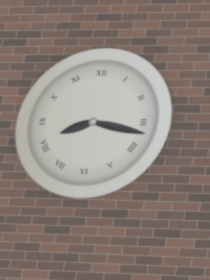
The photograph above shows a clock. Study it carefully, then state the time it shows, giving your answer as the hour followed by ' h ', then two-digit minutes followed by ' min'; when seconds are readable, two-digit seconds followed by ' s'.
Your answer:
8 h 17 min
